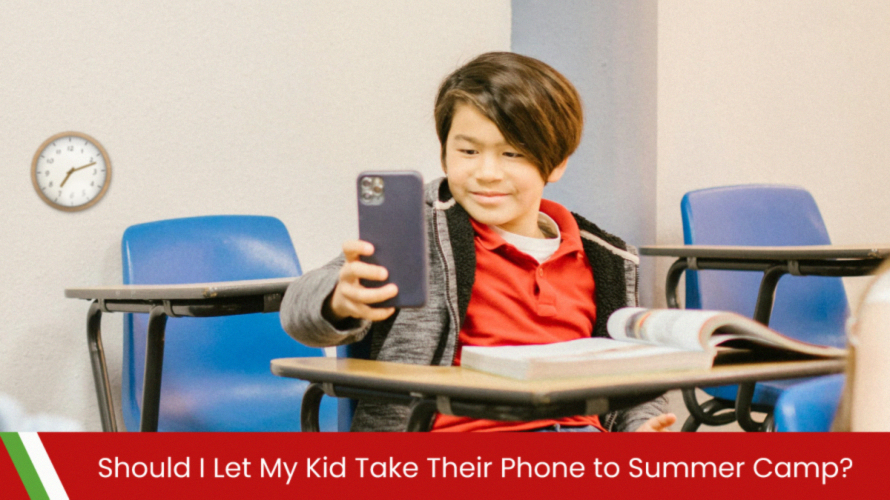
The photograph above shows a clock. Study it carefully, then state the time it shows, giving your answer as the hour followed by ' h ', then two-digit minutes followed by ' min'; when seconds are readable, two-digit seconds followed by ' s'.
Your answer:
7 h 12 min
